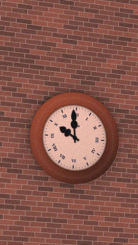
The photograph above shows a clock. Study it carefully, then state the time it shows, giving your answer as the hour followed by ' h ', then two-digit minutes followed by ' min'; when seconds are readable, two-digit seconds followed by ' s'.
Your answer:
9 h 59 min
